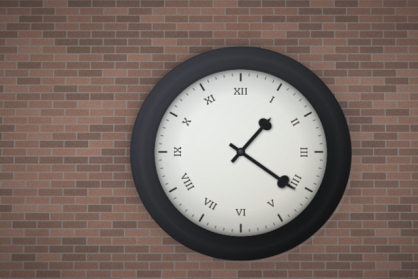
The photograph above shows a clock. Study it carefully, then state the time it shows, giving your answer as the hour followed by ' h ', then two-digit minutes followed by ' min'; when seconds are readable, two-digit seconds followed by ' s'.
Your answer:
1 h 21 min
